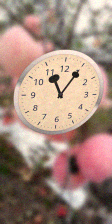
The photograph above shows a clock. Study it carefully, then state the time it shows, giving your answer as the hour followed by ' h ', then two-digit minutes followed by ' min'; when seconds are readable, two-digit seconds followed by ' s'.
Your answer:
11 h 05 min
